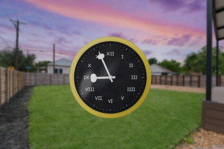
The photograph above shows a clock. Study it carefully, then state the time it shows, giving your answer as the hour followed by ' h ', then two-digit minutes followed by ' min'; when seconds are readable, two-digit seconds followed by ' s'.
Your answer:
8 h 56 min
